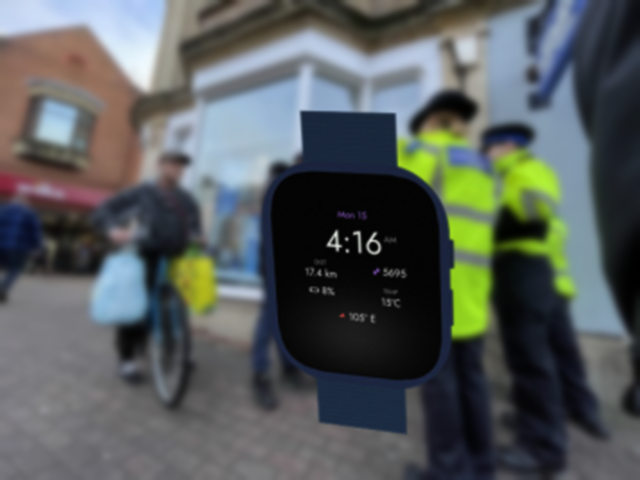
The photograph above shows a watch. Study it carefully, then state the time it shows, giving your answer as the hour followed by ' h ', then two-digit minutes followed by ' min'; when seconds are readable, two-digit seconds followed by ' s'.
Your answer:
4 h 16 min
